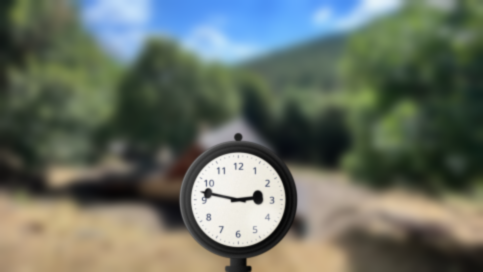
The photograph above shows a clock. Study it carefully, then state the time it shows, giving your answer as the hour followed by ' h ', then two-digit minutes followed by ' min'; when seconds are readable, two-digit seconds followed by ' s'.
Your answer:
2 h 47 min
